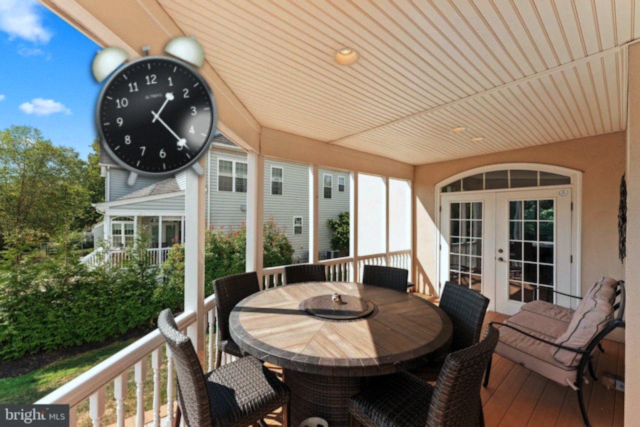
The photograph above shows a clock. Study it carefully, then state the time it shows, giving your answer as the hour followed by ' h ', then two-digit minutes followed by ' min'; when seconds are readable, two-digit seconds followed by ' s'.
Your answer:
1 h 24 min
